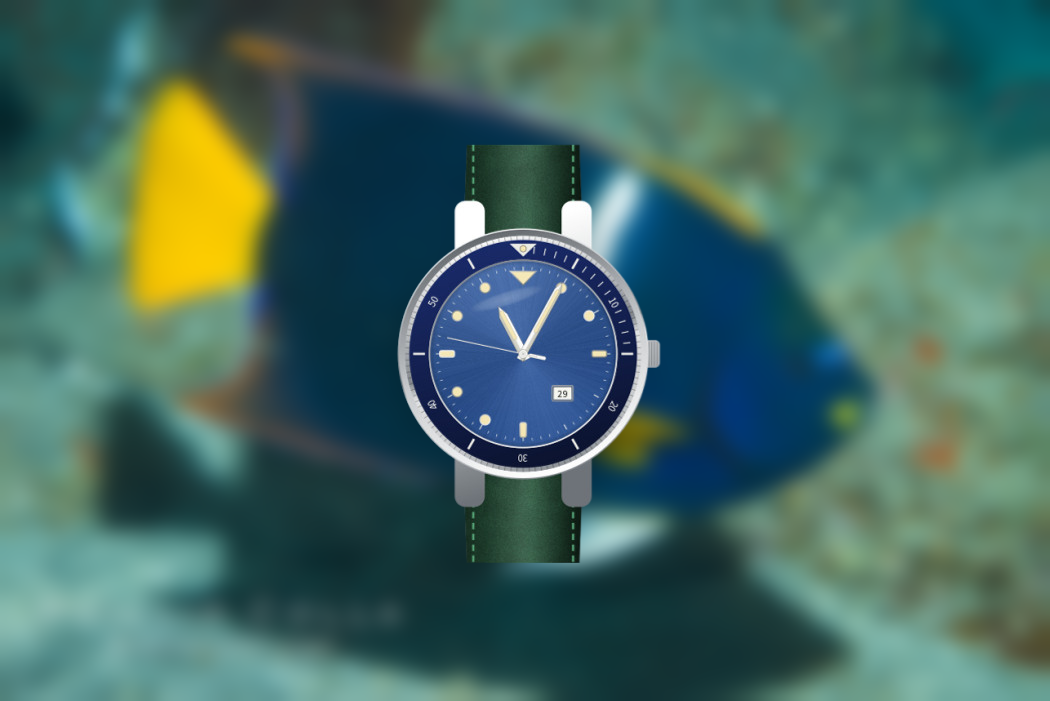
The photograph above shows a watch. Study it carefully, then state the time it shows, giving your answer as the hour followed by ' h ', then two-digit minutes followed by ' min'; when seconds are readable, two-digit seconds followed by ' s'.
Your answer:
11 h 04 min 47 s
